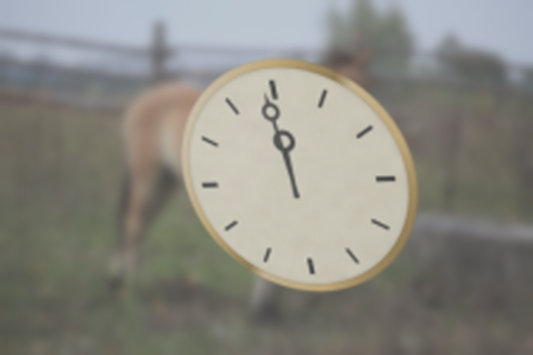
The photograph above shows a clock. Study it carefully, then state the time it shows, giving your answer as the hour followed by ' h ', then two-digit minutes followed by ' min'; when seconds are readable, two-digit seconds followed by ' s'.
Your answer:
11 h 59 min
